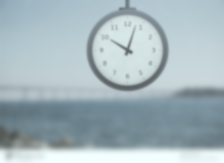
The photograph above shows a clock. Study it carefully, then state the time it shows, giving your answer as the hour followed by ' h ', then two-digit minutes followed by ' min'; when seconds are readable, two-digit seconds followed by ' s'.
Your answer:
10 h 03 min
